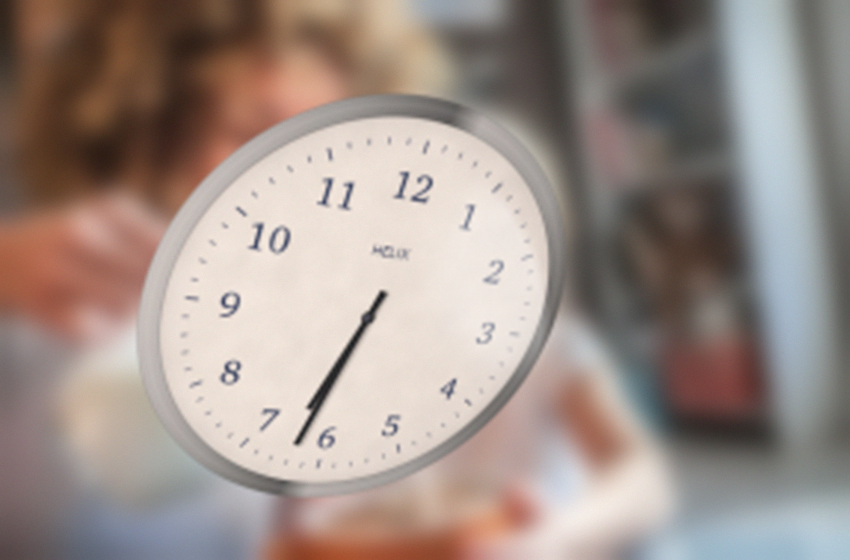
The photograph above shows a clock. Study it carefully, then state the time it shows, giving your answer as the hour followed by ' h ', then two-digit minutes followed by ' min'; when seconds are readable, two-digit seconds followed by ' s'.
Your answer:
6 h 32 min
